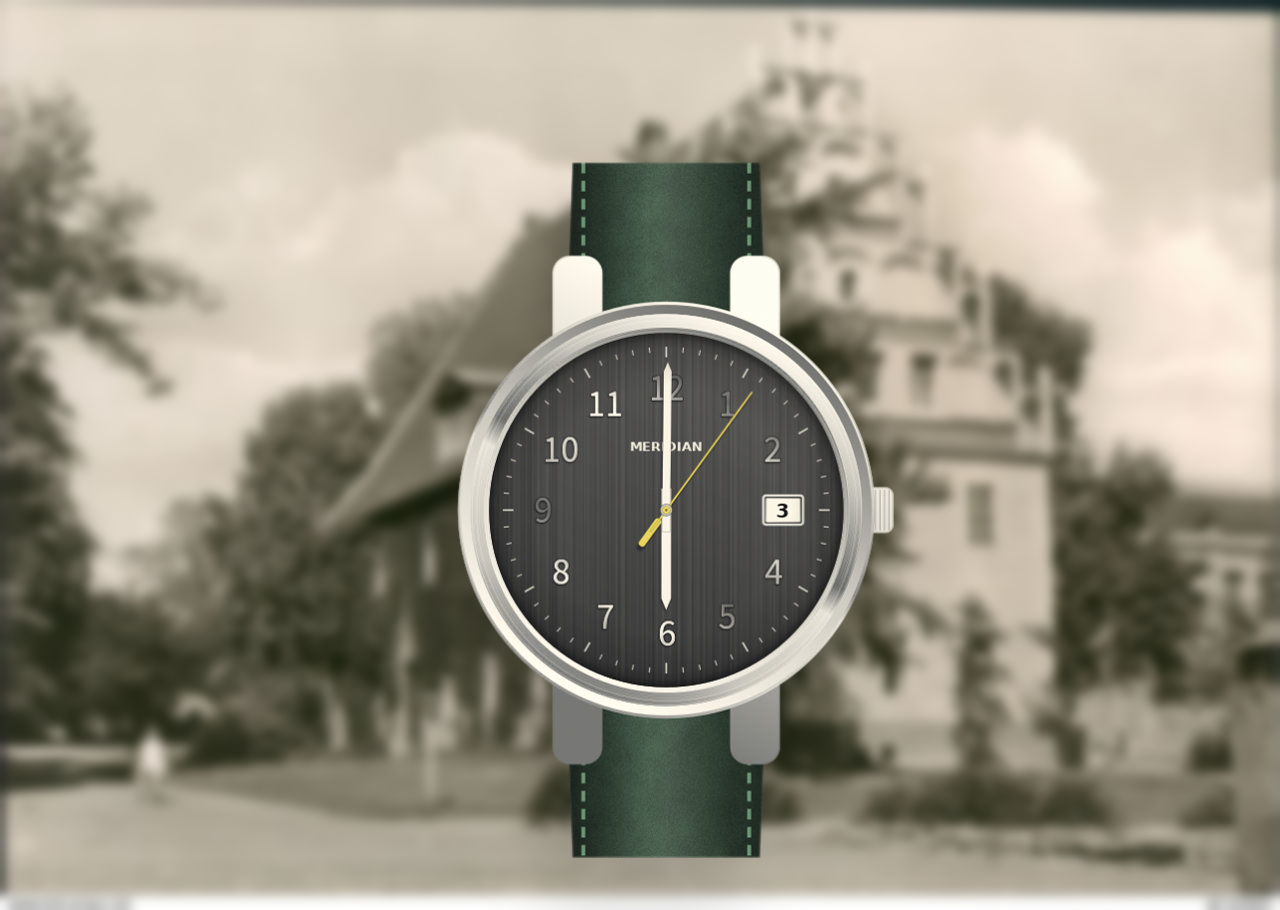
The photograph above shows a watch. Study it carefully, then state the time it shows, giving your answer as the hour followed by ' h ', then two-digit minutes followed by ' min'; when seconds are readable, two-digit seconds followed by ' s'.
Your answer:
6 h 00 min 06 s
